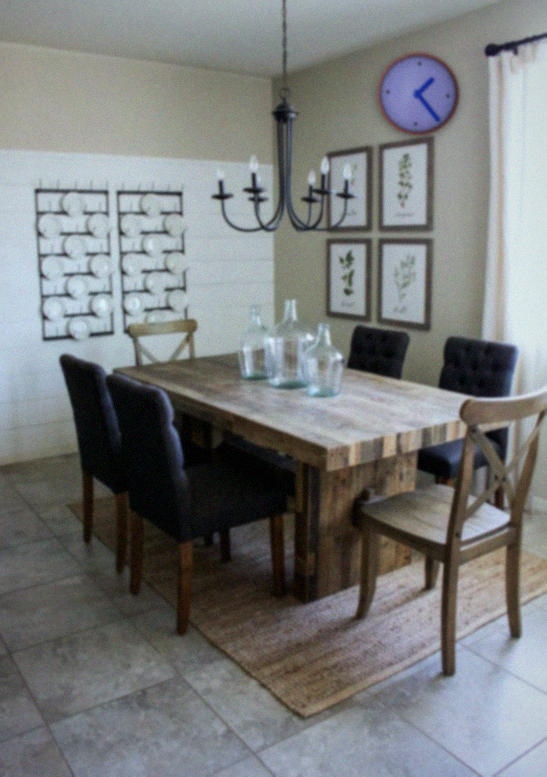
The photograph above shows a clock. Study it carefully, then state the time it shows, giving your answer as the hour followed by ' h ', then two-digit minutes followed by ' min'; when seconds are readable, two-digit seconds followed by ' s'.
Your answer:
1 h 23 min
